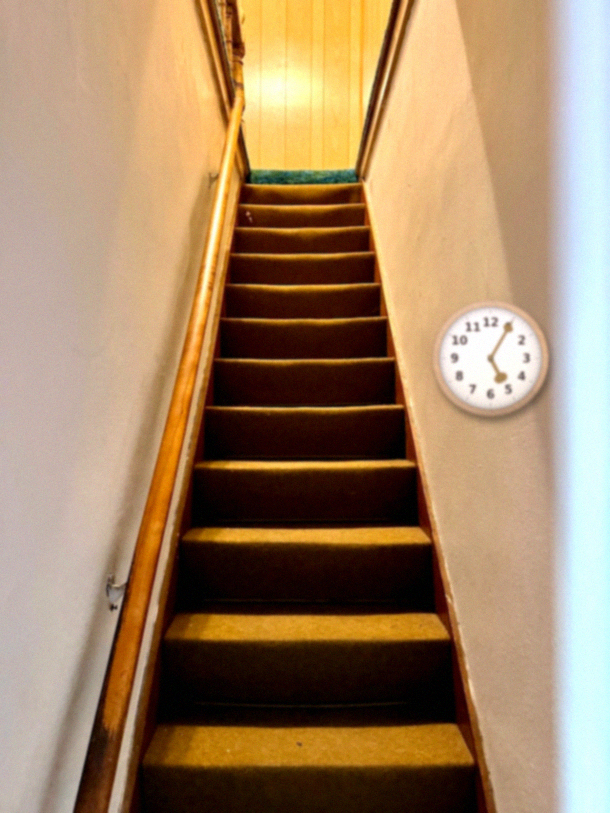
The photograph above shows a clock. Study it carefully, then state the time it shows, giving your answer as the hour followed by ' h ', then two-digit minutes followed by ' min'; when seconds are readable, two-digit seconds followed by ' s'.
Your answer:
5 h 05 min
